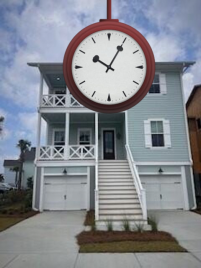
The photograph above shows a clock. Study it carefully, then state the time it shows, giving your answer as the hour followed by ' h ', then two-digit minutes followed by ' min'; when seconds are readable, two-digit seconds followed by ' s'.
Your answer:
10 h 05 min
